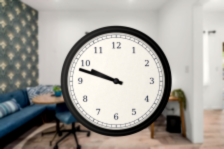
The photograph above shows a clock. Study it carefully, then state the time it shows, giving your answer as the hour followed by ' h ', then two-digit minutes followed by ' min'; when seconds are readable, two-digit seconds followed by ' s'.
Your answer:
9 h 48 min
